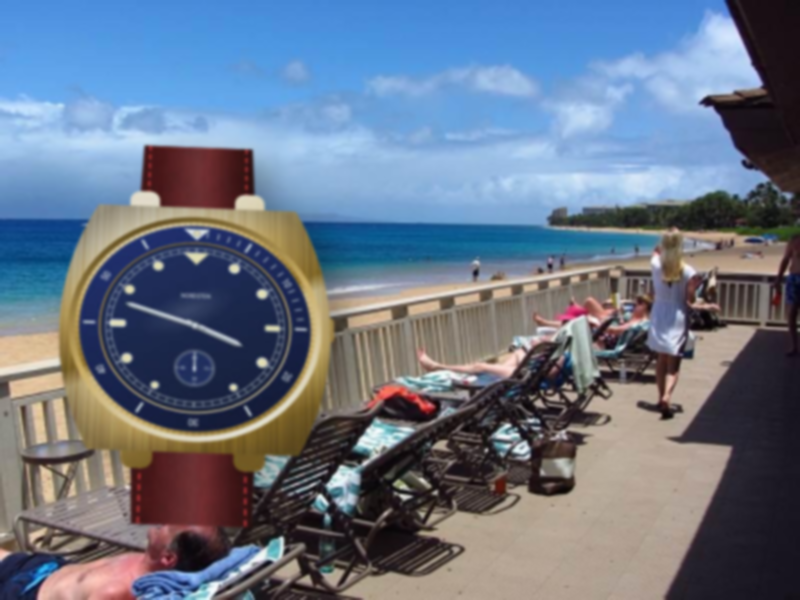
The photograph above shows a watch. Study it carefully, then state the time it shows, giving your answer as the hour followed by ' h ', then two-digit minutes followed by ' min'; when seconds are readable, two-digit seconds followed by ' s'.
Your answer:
3 h 48 min
